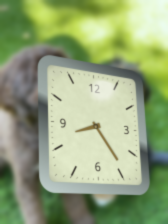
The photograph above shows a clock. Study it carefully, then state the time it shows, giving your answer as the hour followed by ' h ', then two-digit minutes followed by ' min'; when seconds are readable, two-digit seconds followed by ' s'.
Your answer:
8 h 24 min
